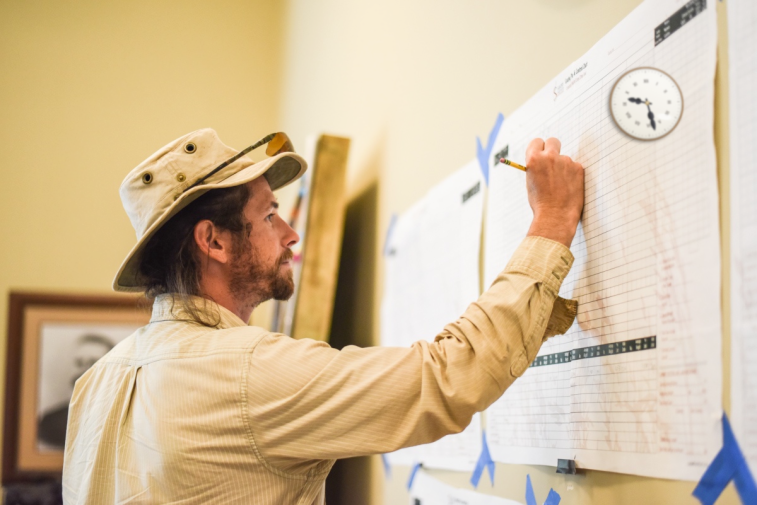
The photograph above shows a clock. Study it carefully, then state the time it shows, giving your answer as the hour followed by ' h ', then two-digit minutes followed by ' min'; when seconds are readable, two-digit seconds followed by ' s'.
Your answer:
9 h 28 min
